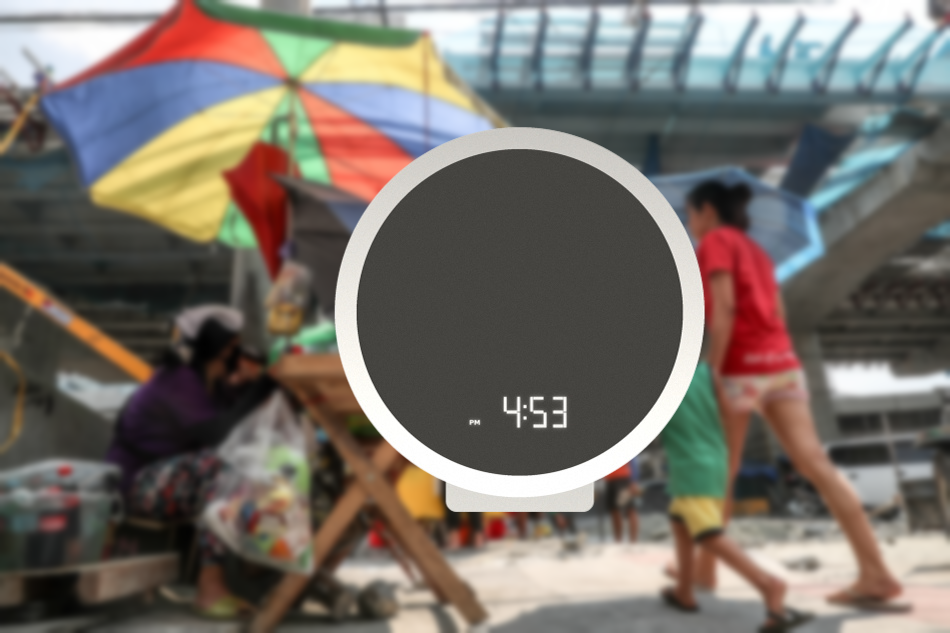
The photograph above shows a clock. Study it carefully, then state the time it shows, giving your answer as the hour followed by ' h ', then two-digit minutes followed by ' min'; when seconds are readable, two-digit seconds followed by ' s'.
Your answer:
4 h 53 min
